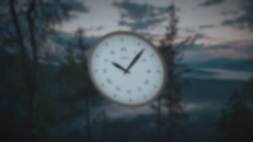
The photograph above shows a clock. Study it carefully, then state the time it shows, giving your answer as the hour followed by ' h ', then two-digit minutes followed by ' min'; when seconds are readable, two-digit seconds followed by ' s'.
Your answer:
10 h 07 min
